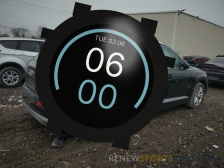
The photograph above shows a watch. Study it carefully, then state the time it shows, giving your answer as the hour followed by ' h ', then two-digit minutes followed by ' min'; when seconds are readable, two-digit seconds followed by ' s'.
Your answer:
6 h 00 min
